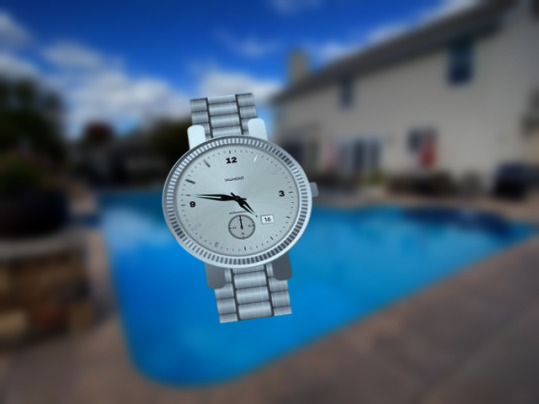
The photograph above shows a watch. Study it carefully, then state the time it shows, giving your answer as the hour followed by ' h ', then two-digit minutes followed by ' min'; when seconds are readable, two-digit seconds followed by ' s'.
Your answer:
4 h 47 min
